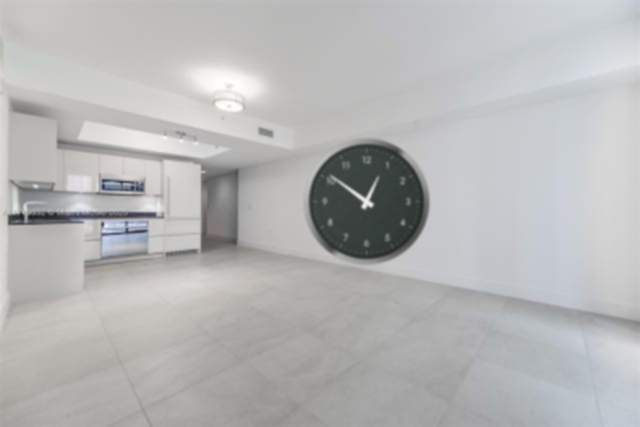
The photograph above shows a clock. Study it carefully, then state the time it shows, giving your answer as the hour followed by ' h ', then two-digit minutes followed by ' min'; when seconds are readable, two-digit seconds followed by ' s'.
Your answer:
12 h 51 min
